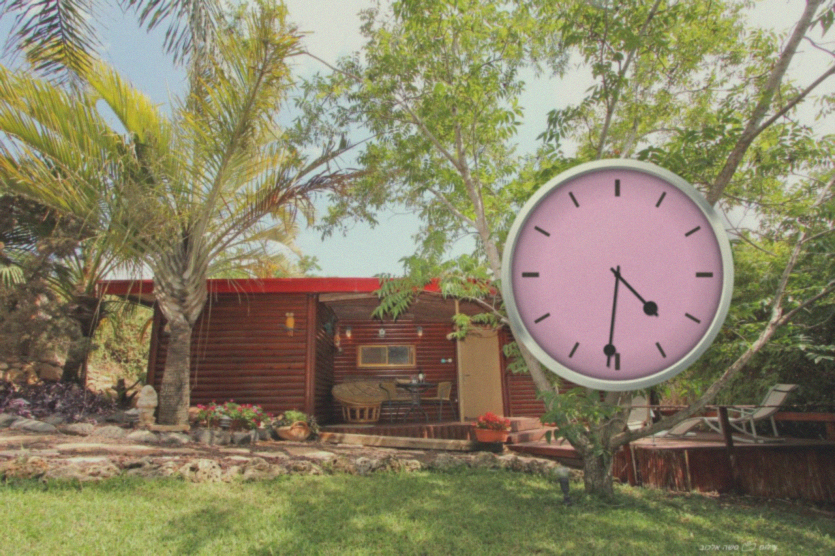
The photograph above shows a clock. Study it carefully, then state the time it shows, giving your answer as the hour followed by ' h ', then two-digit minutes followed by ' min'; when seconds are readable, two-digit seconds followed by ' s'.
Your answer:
4 h 31 min
